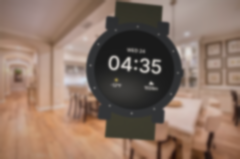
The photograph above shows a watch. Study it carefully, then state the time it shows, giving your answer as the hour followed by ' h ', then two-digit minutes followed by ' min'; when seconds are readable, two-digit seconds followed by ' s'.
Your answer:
4 h 35 min
